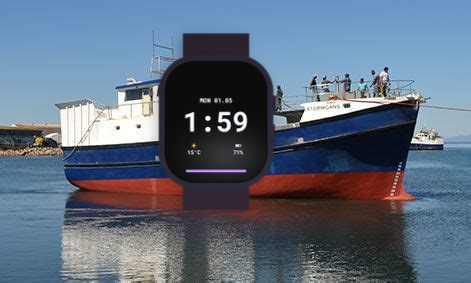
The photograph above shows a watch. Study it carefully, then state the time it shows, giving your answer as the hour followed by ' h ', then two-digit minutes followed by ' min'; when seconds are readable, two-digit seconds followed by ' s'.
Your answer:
1 h 59 min
